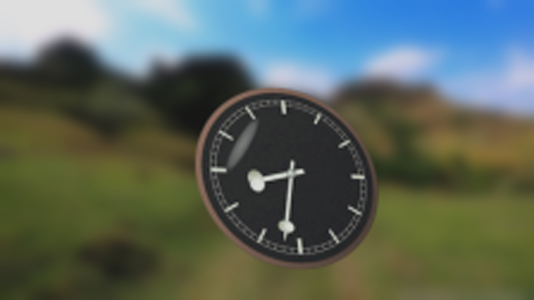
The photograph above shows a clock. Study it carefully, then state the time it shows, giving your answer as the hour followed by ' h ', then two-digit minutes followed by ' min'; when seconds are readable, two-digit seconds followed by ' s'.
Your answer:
8 h 32 min
